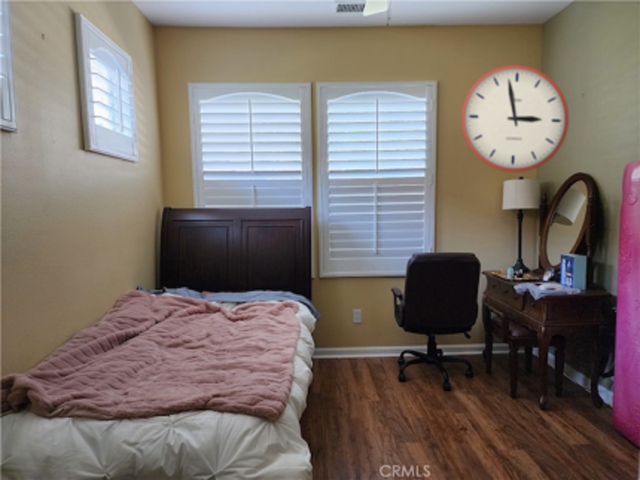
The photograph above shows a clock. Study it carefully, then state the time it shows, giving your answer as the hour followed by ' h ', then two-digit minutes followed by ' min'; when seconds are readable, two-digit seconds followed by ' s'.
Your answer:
2 h 58 min
